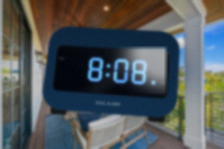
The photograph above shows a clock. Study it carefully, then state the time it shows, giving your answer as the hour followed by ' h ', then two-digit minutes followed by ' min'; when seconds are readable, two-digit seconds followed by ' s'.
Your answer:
8 h 08 min
